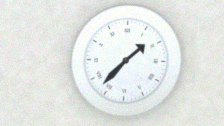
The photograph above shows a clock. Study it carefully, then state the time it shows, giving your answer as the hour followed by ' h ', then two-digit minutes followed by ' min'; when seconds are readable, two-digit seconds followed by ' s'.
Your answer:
1 h 37 min
